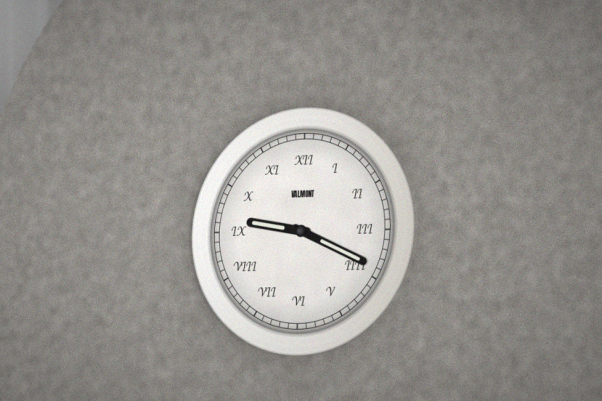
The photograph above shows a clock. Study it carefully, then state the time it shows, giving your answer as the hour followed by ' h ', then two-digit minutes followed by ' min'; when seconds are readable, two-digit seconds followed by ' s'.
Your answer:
9 h 19 min
